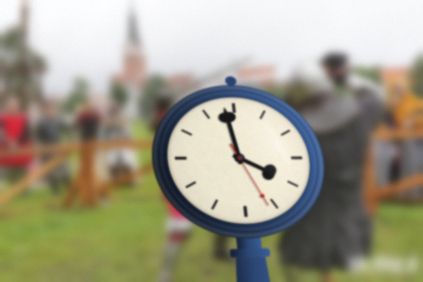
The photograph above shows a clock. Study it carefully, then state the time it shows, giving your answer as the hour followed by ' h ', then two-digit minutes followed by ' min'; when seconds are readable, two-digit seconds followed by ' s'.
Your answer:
3 h 58 min 26 s
